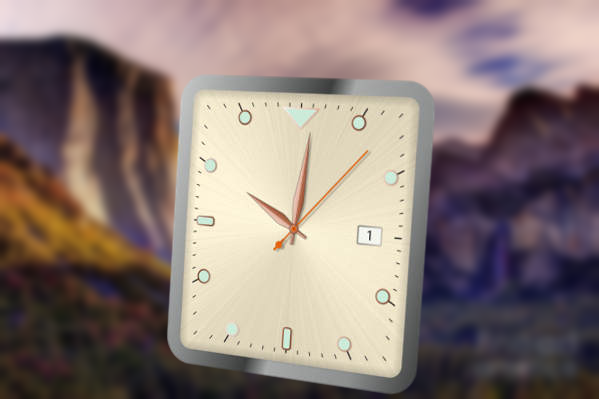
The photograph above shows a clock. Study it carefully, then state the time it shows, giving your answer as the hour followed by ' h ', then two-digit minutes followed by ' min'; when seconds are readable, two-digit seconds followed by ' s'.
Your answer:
10 h 01 min 07 s
